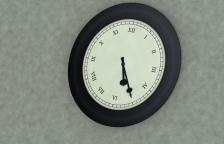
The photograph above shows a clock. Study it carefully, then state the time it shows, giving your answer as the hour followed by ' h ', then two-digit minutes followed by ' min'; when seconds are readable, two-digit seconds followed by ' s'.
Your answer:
5 h 25 min
